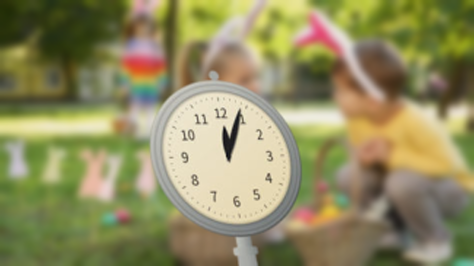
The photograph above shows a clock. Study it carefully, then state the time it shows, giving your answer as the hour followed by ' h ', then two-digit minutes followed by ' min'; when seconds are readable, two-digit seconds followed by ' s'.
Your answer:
12 h 04 min
